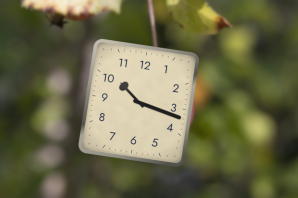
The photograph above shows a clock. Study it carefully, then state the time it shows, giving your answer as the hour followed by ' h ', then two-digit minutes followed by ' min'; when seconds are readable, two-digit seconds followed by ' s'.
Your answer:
10 h 17 min
